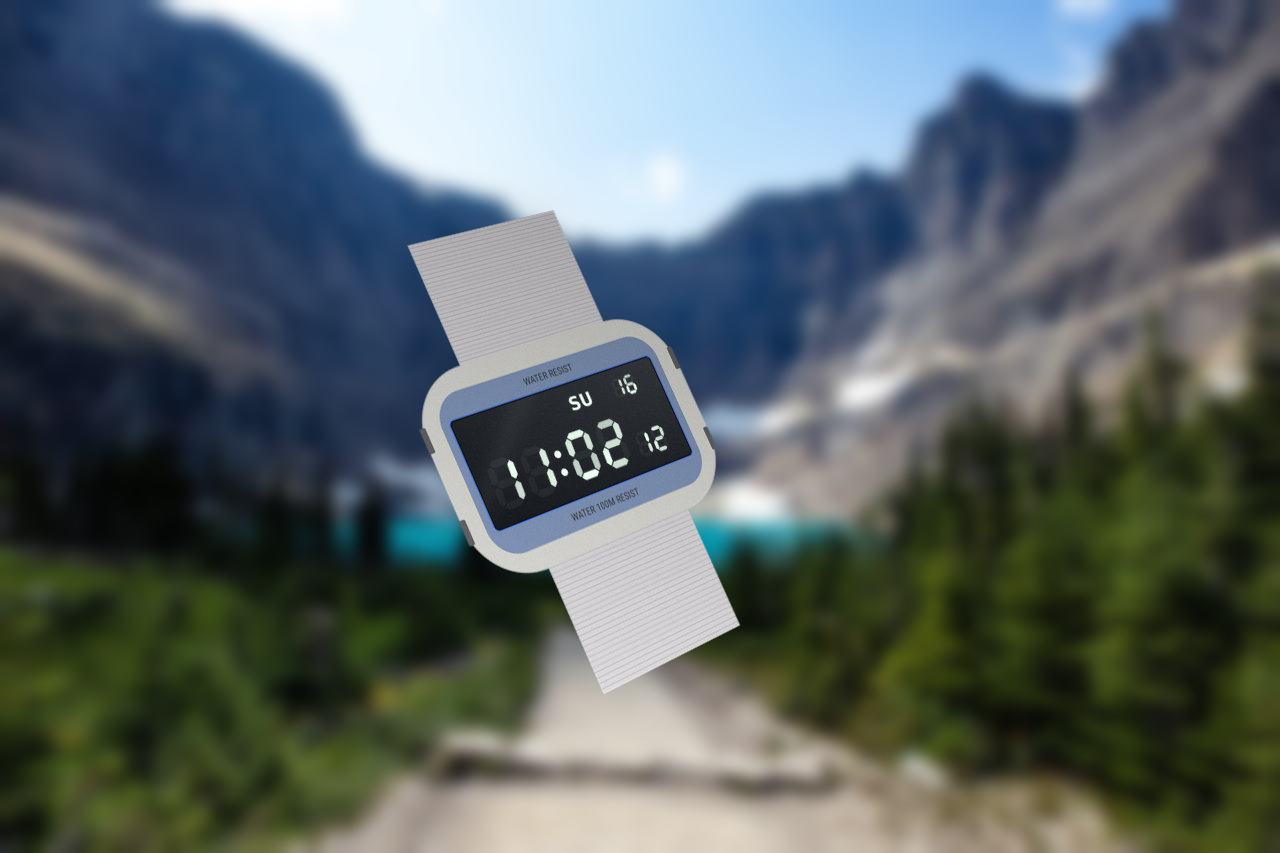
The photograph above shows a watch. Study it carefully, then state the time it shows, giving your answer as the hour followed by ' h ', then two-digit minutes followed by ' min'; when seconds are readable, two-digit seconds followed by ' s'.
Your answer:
11 h 02 min 12 s
